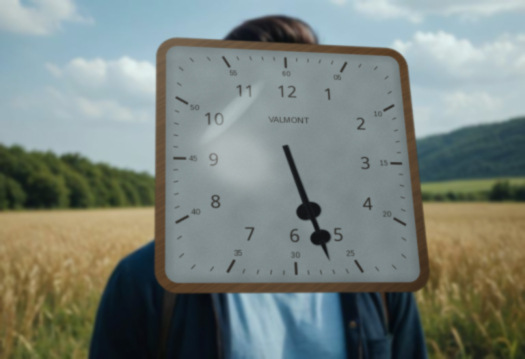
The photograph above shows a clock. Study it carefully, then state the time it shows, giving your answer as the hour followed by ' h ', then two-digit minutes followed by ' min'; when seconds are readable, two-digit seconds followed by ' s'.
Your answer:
5 h 27 min
